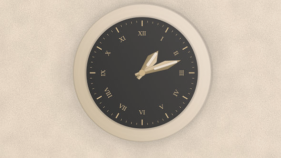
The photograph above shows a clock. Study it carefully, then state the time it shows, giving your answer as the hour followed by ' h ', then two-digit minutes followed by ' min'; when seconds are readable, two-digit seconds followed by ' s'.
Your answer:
1 h 12 min
